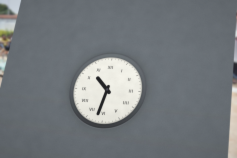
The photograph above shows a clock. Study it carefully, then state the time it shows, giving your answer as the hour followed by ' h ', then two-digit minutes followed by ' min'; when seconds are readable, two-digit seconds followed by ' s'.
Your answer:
10 h 32 min
